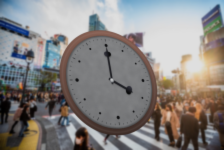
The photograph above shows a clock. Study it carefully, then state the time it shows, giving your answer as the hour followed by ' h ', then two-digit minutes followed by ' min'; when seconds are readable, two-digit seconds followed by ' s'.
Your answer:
4 h 00 min
